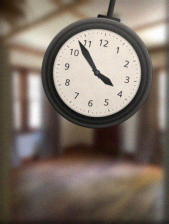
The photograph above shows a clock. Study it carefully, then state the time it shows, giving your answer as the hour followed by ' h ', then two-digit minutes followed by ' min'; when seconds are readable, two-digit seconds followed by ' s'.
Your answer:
3 h 53 min
